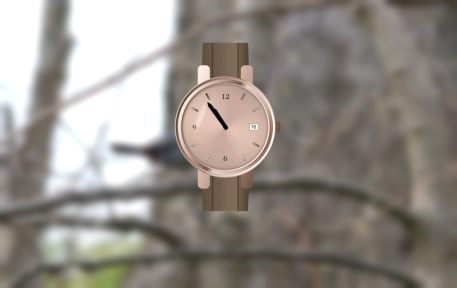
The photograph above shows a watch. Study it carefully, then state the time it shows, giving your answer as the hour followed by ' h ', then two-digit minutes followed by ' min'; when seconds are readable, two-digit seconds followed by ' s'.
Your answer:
10 h 54 min
